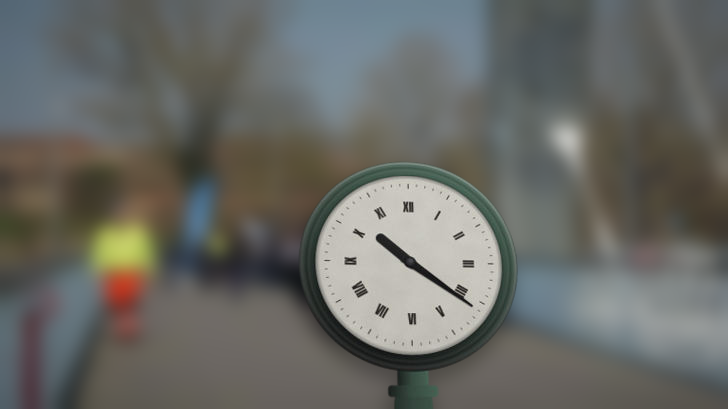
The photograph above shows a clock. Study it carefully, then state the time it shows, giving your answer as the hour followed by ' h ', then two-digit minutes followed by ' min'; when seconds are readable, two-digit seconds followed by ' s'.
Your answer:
10 h 21 min
